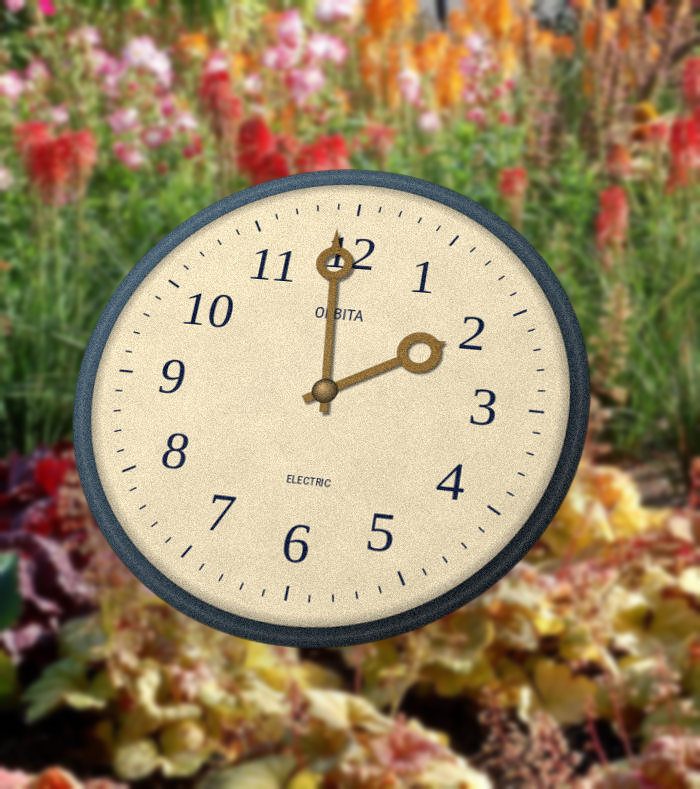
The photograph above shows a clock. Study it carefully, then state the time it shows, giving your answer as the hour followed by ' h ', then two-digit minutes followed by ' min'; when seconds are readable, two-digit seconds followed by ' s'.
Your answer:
1 h 59 min
